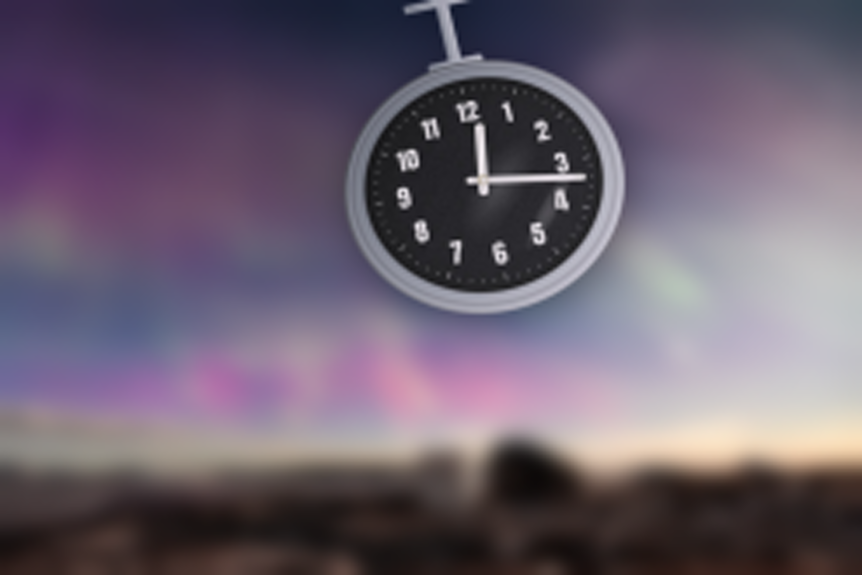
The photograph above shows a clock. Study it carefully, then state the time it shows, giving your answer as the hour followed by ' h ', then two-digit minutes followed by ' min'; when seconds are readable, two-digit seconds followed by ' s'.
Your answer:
12 h 17 min
